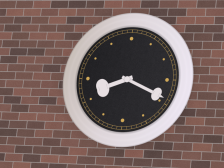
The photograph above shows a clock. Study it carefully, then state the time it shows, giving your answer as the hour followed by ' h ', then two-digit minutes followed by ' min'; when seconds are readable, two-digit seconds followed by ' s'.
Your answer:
8 h 19 min
